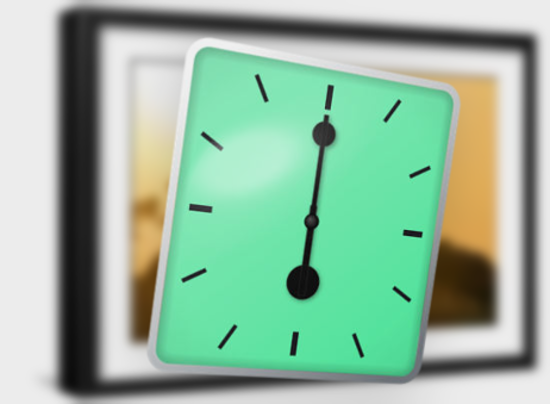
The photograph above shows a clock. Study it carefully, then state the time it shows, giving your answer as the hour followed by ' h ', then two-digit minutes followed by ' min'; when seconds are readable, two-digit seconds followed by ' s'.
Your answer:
6 h 00 min
